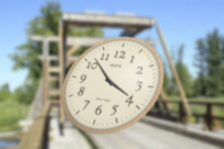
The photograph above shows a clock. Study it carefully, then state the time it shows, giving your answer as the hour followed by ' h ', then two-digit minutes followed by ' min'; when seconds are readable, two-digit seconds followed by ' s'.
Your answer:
3 h 52 min
